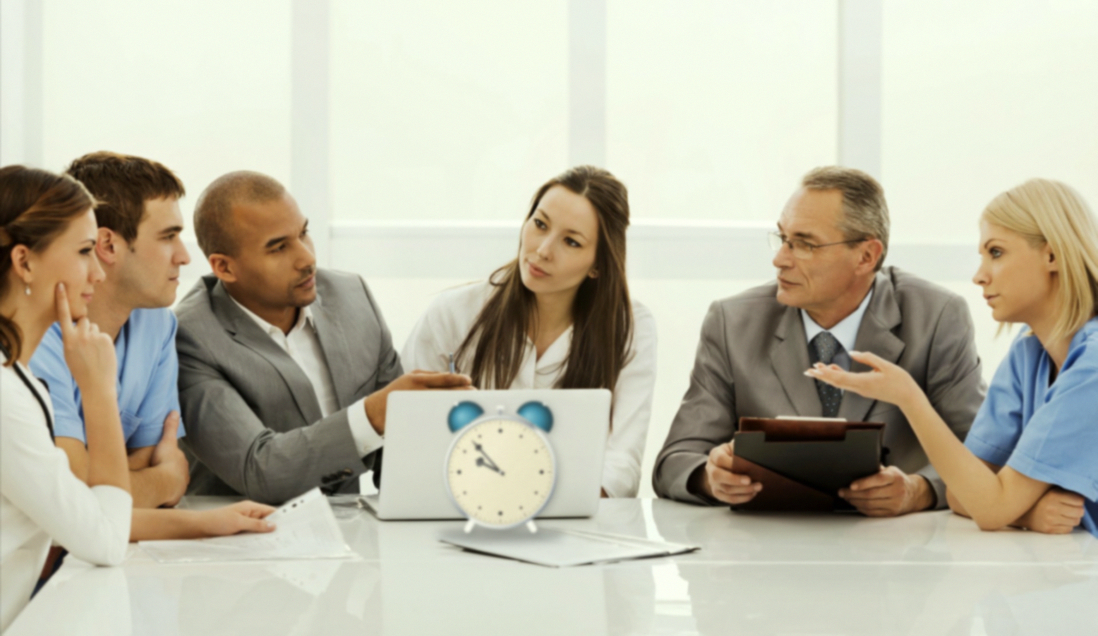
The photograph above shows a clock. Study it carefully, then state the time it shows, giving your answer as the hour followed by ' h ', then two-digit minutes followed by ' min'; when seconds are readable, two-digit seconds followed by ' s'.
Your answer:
9 h 53 min
